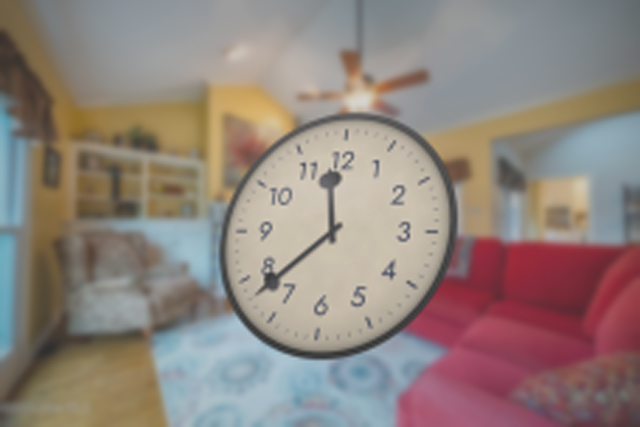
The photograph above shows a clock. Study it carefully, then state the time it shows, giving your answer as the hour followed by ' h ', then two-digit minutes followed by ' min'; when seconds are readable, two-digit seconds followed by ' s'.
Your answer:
11 h 38 min
